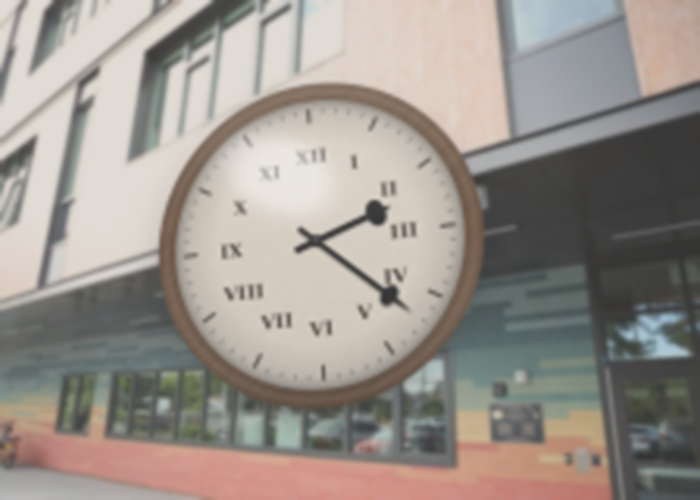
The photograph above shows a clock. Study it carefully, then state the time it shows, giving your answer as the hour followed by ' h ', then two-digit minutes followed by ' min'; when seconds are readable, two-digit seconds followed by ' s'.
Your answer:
2 h 22 min
